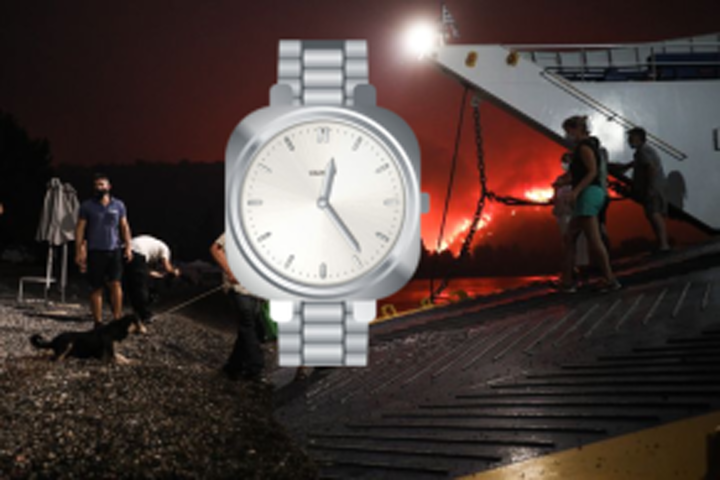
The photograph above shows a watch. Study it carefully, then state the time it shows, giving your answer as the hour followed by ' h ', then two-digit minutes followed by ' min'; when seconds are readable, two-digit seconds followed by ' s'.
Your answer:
12 h 24 min
